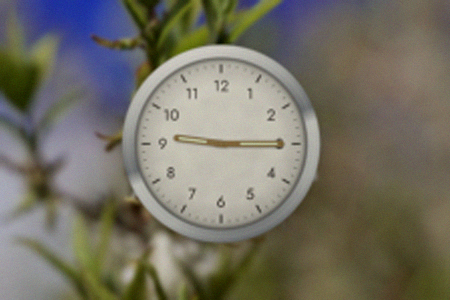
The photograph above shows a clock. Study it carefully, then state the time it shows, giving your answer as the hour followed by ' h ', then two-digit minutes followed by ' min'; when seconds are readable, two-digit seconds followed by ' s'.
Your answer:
9 h 15 min
